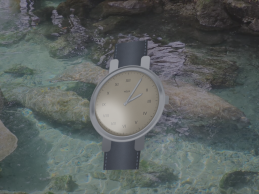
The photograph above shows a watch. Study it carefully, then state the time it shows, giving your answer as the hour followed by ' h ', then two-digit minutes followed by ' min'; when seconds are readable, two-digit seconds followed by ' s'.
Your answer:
2 h 05 min
